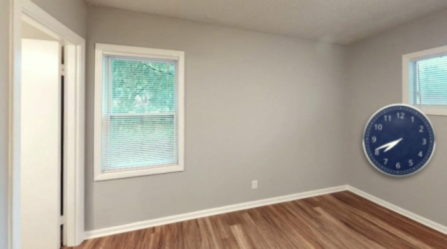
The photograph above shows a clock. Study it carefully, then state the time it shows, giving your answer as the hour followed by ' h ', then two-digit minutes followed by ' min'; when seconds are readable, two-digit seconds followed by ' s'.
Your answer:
7 h 41 min
